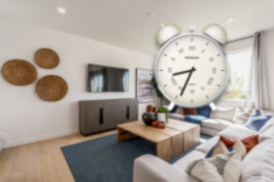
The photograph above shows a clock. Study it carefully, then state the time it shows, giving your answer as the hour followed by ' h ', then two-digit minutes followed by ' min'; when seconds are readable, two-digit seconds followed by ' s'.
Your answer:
8 h 34 min
